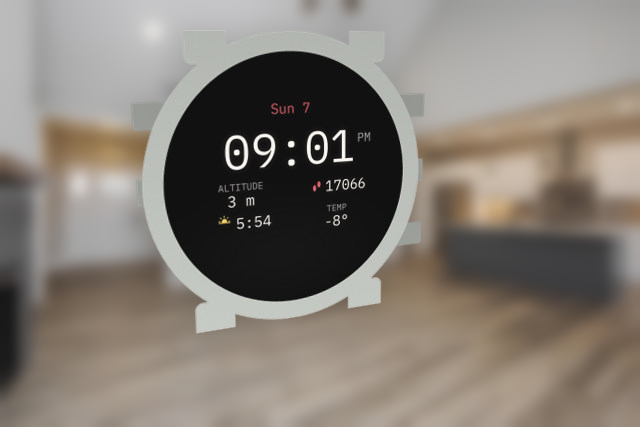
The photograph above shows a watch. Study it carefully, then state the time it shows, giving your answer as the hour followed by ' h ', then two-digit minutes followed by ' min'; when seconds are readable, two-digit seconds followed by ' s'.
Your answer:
9 h 01 min
